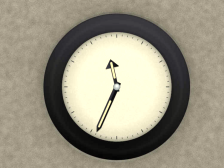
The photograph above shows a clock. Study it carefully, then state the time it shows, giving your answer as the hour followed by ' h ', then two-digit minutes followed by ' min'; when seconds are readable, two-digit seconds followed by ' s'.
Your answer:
11 h 34 min
